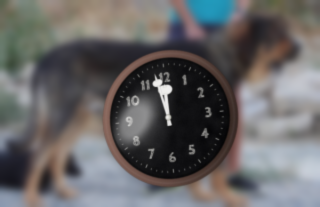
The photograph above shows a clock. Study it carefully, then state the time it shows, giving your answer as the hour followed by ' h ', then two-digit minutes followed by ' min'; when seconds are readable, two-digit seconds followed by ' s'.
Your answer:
11 h 58 min
